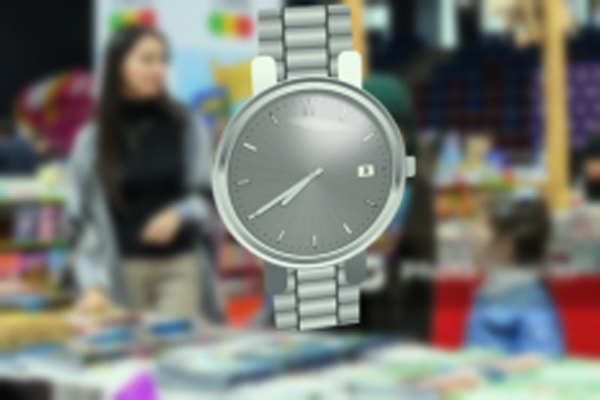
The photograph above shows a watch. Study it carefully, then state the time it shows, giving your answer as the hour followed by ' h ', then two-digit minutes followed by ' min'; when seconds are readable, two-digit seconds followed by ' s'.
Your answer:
7 h 40 min
